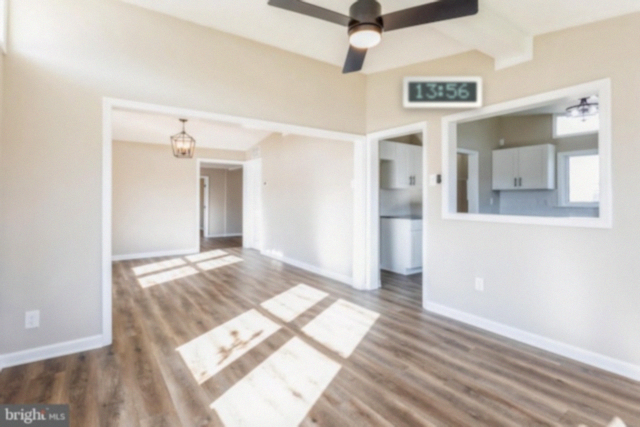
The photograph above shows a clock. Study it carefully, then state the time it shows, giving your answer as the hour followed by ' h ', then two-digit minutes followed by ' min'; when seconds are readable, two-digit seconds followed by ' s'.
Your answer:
13 h 56 min
